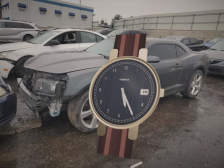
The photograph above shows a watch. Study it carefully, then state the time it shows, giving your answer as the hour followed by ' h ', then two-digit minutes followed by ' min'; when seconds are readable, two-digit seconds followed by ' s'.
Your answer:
5 h 25 min
